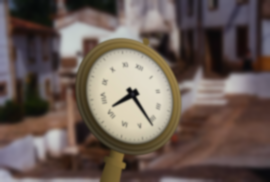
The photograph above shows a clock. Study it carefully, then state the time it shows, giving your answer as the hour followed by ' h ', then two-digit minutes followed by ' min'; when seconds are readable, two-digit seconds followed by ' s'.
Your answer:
7 h 21 min
